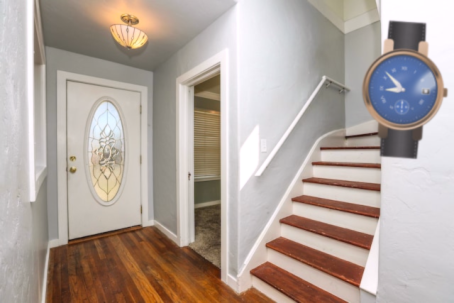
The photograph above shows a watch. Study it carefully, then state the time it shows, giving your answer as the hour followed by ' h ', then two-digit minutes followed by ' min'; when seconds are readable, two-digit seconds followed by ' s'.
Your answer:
8 h 52 min
